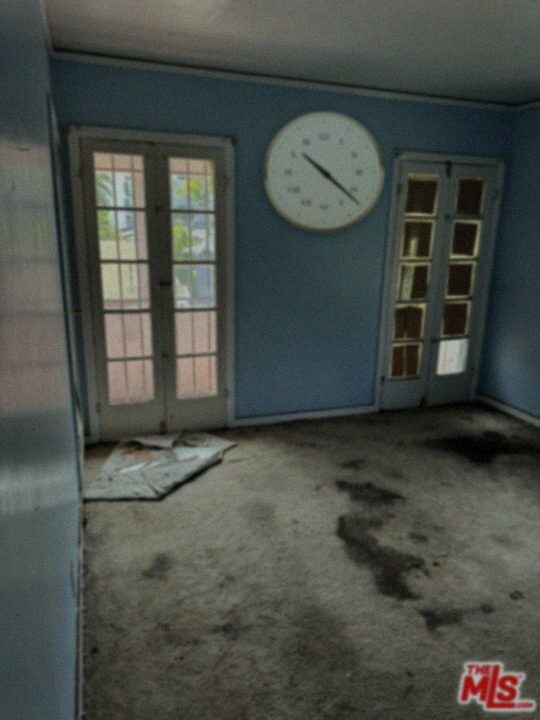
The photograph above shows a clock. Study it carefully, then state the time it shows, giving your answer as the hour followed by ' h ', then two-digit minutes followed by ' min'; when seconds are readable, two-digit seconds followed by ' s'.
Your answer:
10 h 22 min
